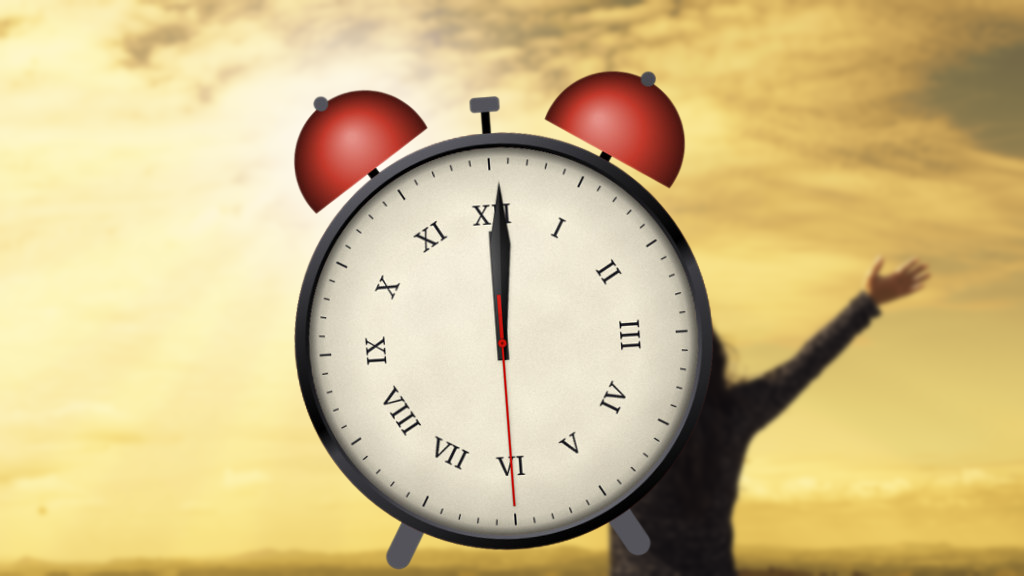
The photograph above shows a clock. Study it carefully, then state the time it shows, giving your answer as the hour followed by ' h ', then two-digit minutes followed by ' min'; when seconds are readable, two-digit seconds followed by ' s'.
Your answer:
12 h 00 min 30 s
